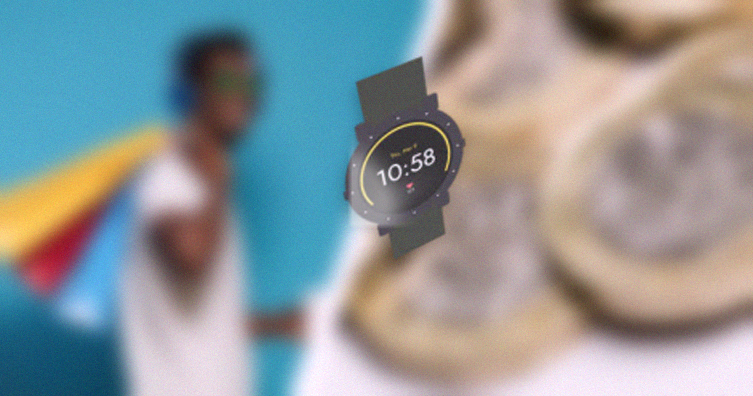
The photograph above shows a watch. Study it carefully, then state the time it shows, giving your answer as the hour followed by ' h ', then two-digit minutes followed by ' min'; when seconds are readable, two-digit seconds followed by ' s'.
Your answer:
10 h 58 min
